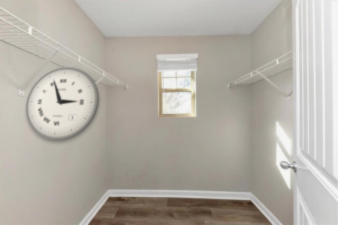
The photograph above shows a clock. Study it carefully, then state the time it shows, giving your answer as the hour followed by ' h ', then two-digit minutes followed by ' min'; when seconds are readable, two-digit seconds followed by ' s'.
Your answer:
2 h 56 min
